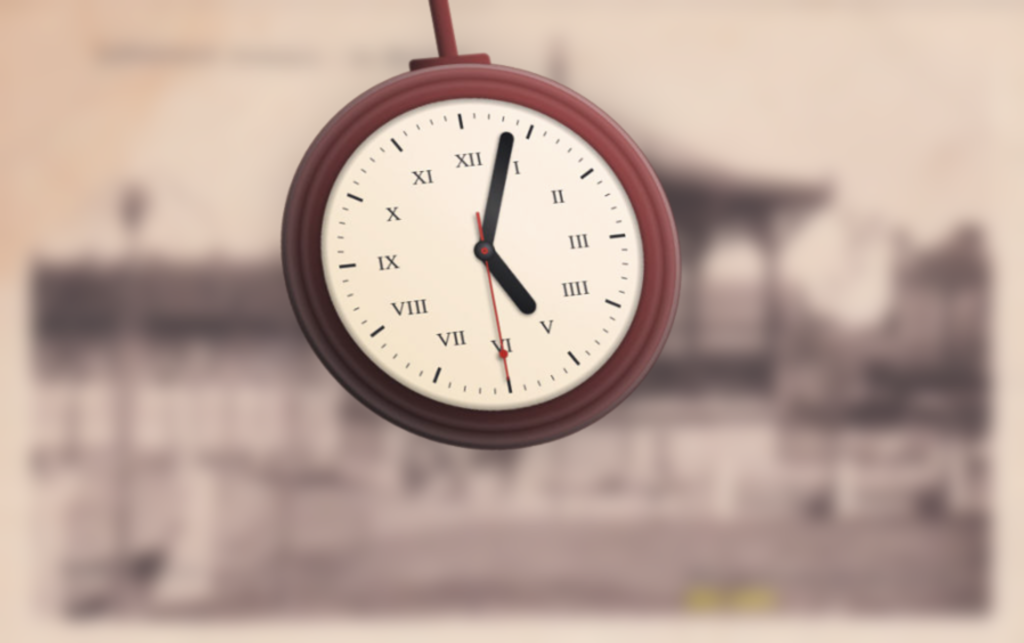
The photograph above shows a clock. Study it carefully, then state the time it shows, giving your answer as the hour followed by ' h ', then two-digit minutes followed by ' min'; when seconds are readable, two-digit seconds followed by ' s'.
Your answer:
5 h 03 min 30 s
